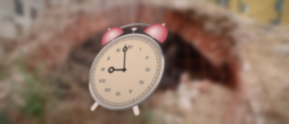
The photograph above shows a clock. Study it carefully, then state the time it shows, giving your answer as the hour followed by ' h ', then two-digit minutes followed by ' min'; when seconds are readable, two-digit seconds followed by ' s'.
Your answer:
8 h 58 min
